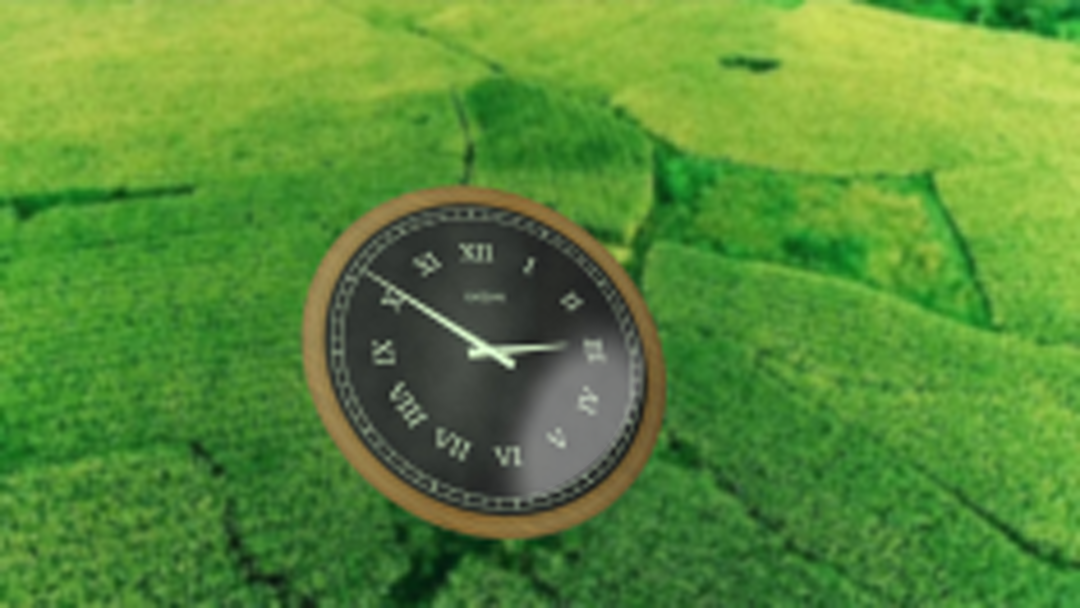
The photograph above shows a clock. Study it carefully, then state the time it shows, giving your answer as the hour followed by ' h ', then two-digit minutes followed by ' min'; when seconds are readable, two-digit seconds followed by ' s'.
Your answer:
2 h 51 min
